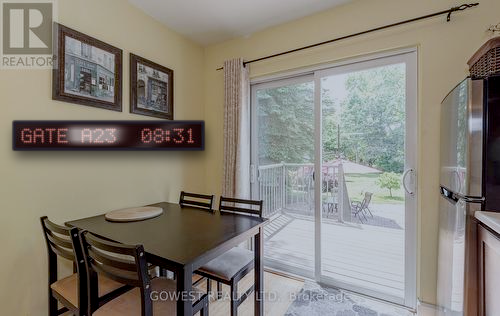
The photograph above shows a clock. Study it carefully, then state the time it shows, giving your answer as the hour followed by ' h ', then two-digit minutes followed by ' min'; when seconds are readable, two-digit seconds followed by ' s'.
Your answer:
8 h 31 min
